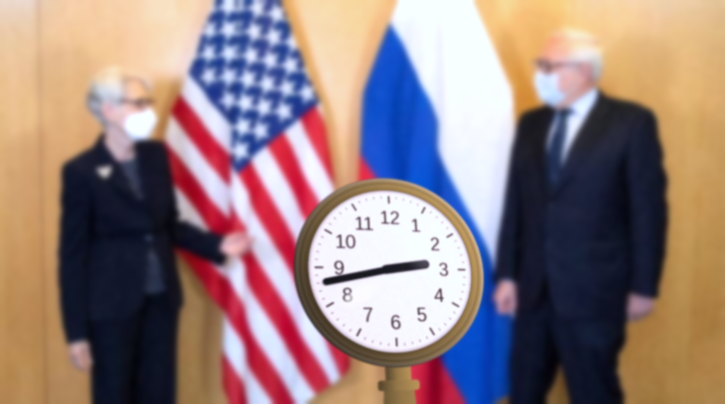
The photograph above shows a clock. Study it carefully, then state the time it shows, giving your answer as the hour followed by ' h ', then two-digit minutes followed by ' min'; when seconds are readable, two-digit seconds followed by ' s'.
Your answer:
2 h 43 min
